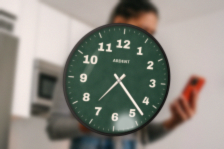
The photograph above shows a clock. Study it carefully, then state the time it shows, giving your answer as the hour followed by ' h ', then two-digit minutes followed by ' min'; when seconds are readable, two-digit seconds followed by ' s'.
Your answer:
7 h 23 min
